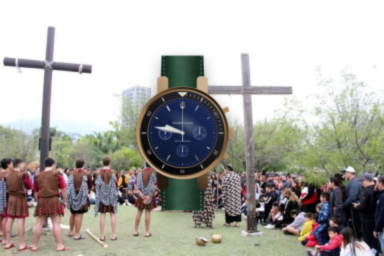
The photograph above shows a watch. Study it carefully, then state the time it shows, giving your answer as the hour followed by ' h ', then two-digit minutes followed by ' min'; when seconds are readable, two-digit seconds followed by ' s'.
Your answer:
9 h 47 min
